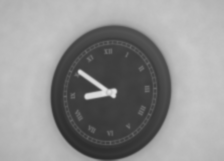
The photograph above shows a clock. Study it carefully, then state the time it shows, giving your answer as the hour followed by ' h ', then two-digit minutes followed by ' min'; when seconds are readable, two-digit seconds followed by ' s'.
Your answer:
8 h 51 min
